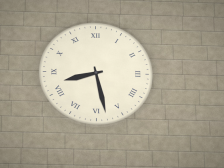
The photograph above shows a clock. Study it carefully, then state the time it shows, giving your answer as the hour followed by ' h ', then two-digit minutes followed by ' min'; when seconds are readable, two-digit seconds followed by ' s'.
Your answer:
8 h 28 min
